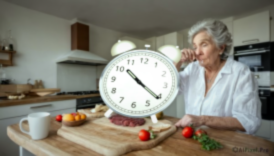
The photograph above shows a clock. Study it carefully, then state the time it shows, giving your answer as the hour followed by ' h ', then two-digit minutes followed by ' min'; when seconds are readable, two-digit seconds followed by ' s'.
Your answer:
10 h 21 min
